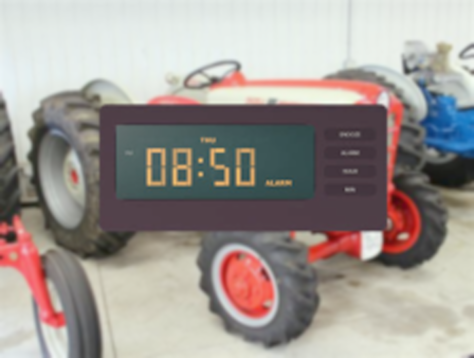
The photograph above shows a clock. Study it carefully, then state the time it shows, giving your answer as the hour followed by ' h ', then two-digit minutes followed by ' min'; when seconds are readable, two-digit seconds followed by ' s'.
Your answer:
8 h 50 min
